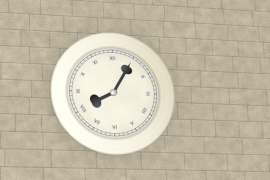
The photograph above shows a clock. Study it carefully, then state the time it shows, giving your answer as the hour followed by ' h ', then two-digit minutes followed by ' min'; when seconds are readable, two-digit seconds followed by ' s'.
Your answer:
8 h 05 min
